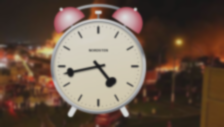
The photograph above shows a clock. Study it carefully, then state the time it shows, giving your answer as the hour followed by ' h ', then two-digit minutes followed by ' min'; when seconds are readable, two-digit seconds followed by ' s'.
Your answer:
4 h 43 min
